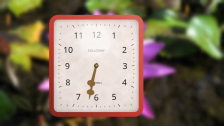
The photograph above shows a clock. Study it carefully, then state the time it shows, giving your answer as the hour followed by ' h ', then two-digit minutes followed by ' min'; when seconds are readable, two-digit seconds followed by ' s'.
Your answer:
6 h 32 min
